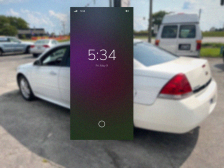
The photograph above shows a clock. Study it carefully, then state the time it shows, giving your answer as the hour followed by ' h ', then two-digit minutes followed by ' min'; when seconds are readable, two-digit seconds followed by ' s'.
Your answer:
5 h 34 min
